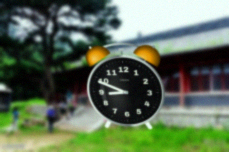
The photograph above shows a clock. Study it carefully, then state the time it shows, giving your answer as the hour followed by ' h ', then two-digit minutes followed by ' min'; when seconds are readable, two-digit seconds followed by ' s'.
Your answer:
8 h 49 min
